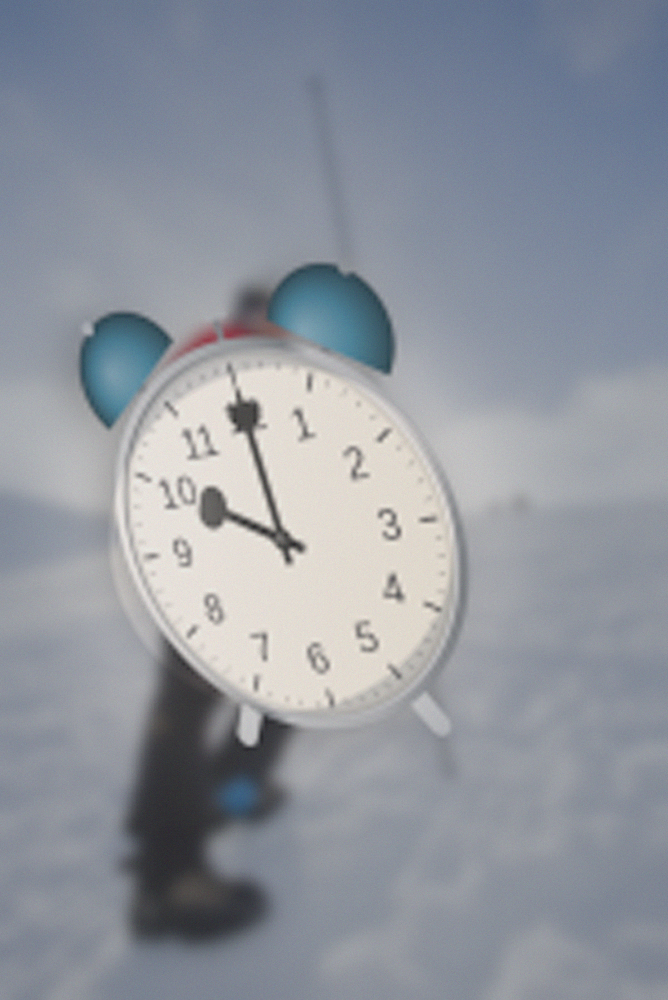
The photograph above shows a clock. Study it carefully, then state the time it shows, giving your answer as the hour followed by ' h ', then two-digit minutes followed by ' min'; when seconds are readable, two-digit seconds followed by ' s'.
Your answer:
10 h 00 min
